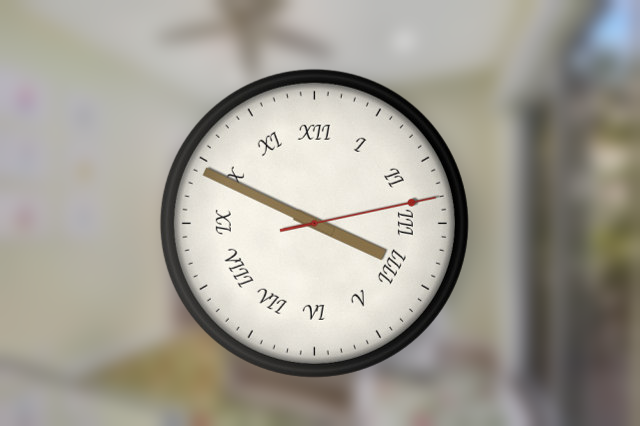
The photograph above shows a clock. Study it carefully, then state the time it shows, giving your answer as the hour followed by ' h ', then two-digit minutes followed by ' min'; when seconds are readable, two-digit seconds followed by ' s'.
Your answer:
3 h 49 min 13 s
